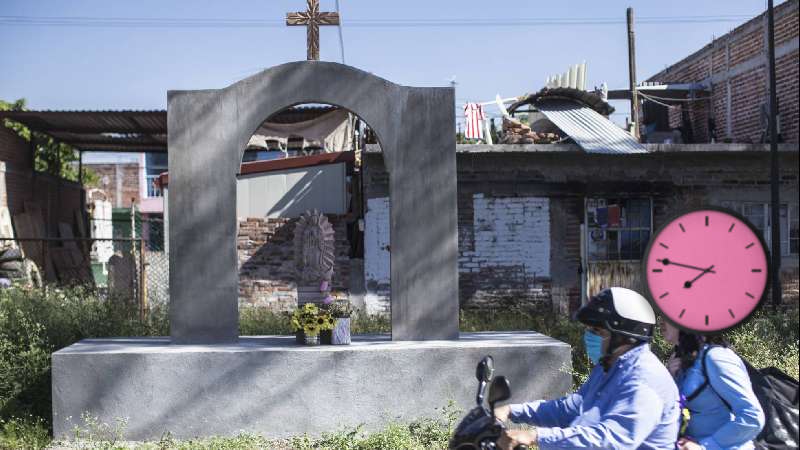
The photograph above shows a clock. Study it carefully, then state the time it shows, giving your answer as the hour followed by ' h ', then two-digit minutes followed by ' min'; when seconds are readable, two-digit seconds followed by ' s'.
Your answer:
7 h 47 min
